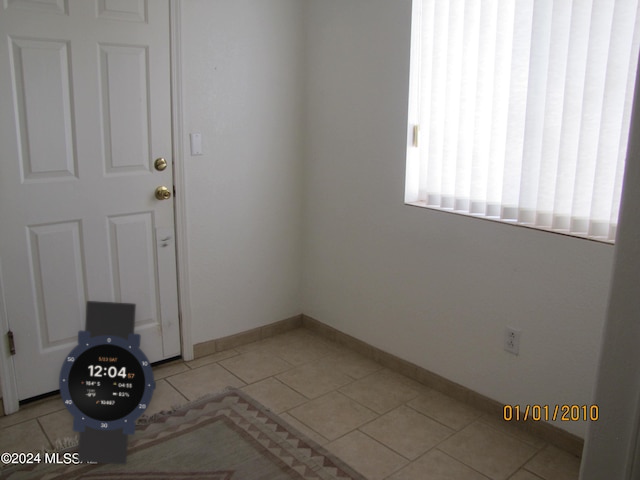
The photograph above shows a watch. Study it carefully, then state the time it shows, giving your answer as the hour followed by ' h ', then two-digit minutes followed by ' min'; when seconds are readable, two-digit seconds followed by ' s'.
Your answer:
12 h 04 min
